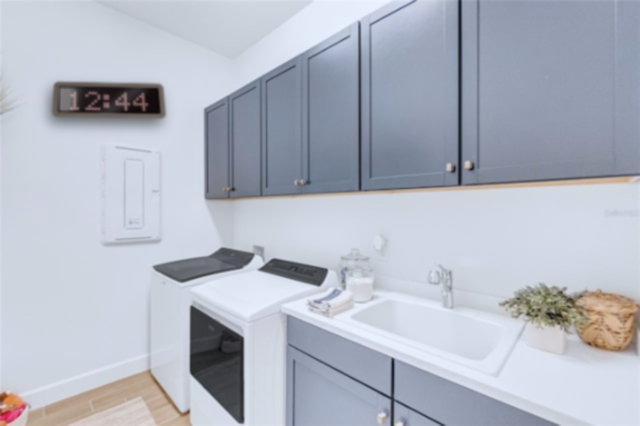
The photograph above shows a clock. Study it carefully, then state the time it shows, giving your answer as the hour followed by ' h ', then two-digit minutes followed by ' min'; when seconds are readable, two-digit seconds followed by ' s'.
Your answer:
12 h 44 min
